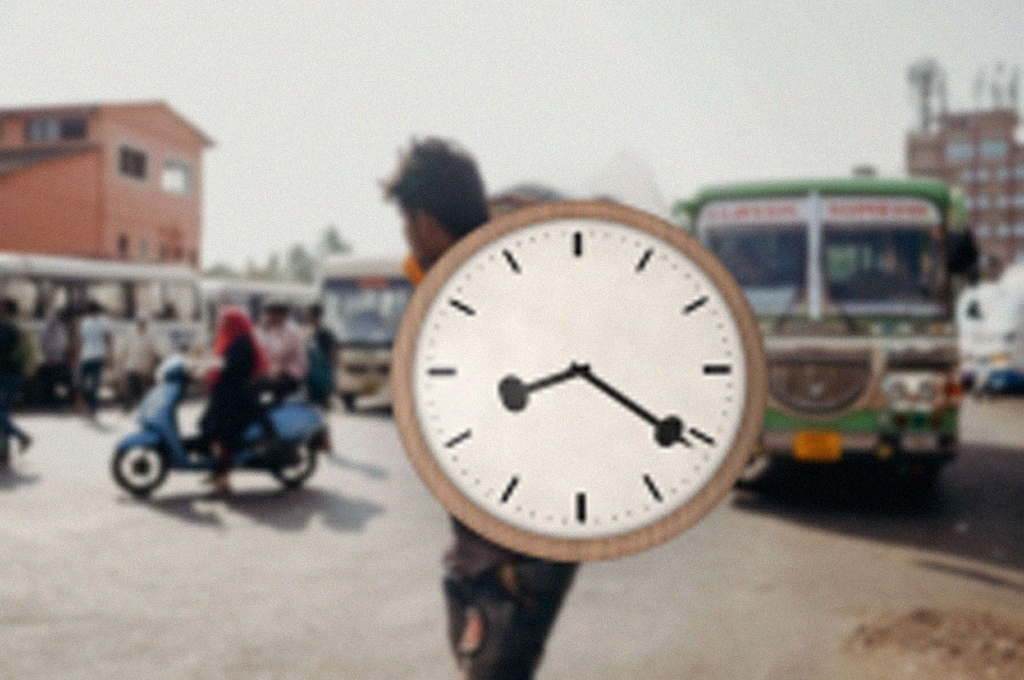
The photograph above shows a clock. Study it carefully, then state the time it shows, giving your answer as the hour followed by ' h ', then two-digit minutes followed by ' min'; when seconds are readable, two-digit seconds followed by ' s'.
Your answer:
8 h 21 min
